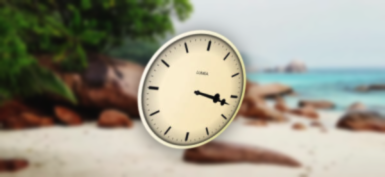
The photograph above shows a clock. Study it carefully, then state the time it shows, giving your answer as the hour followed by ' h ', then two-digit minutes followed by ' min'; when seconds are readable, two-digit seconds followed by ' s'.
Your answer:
3 h 17 min
